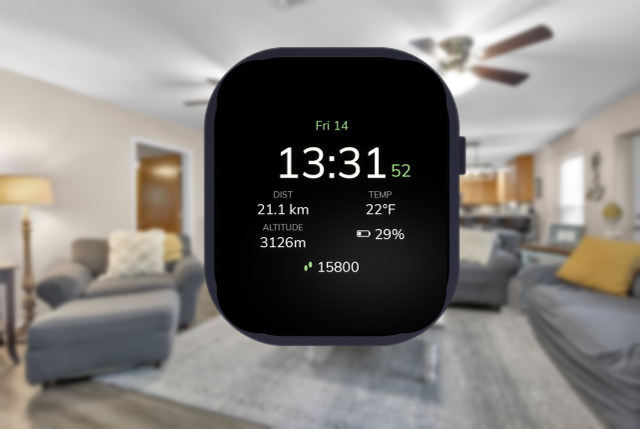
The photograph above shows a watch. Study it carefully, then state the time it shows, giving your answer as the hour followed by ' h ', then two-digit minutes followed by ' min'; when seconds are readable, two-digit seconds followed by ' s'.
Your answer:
13 h 31 min 52 s
